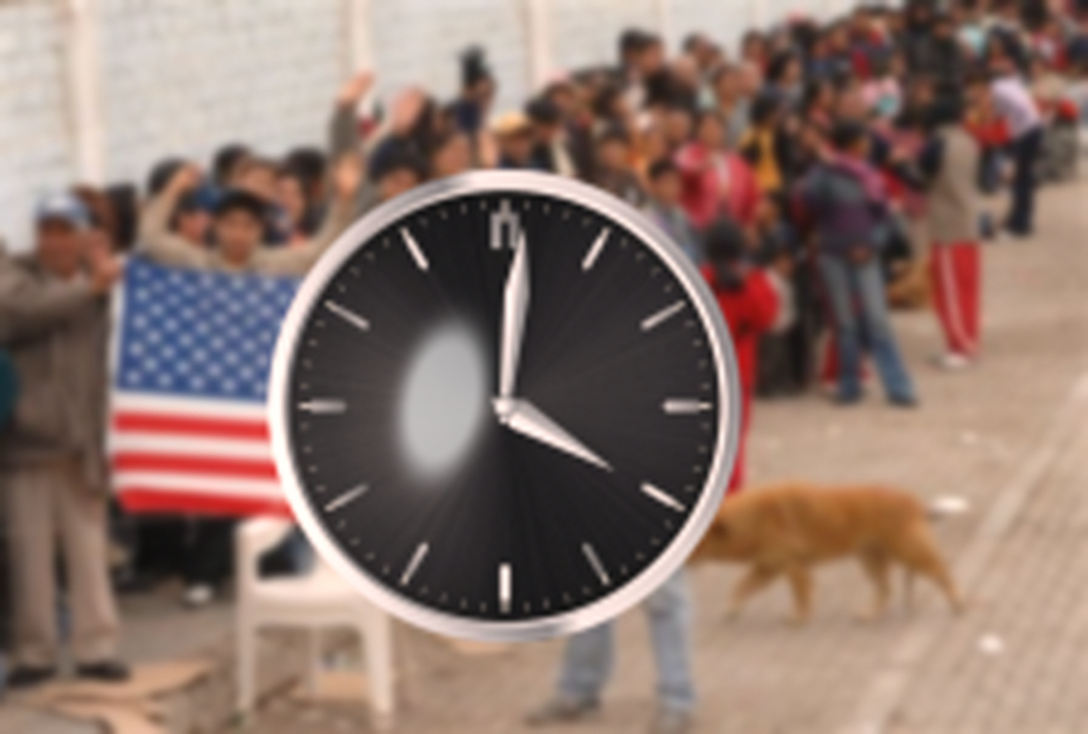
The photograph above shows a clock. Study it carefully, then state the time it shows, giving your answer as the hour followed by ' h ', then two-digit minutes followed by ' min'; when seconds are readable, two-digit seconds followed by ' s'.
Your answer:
4 h 01 min
